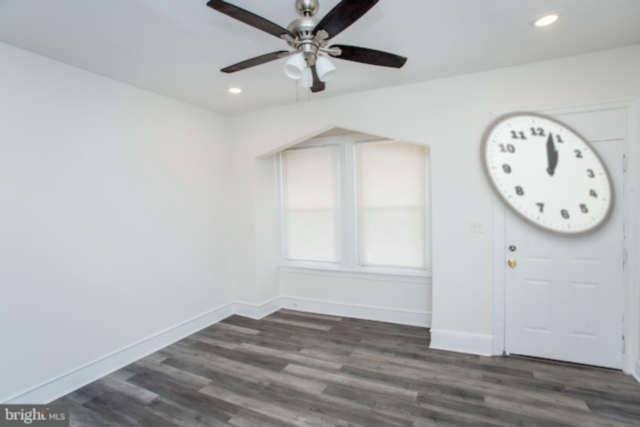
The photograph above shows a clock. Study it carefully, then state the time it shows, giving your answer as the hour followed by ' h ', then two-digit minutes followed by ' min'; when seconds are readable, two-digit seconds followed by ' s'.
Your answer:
1 h 03 min
